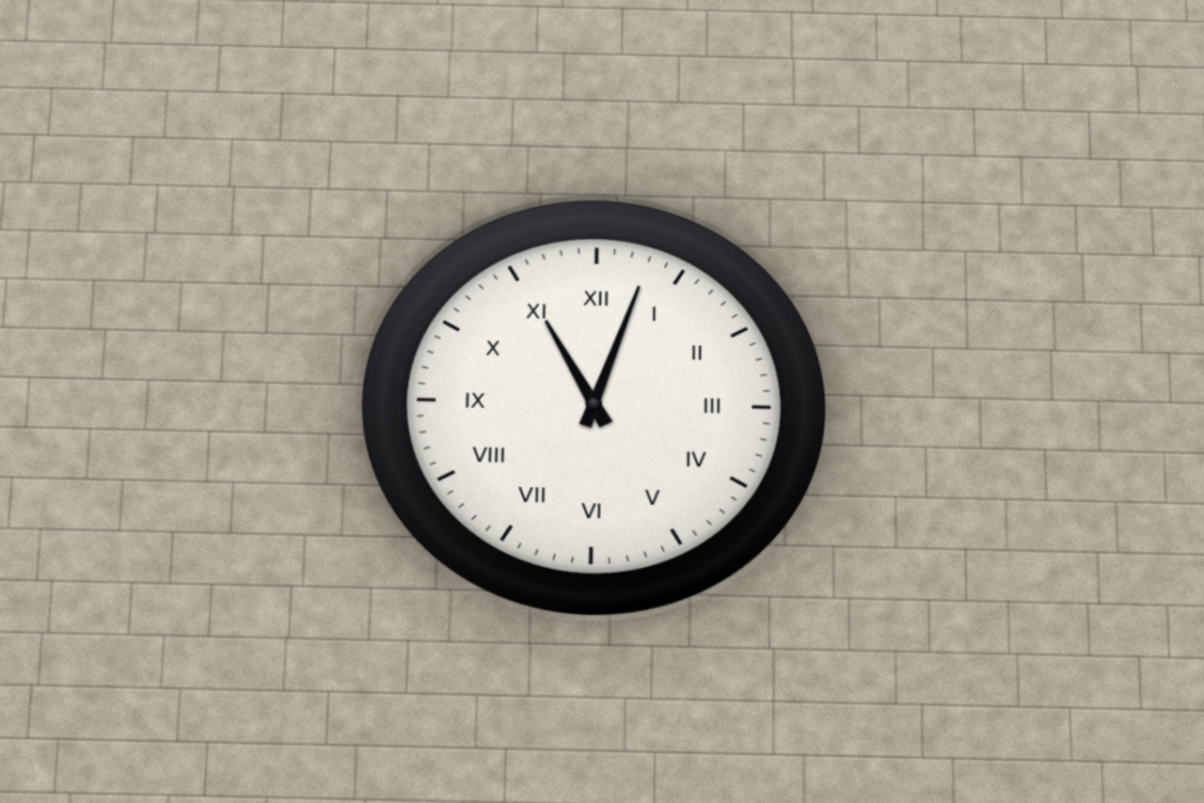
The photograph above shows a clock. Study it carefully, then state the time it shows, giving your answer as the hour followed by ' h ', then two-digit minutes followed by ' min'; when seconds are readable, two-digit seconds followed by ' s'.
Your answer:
11 h 03 min
